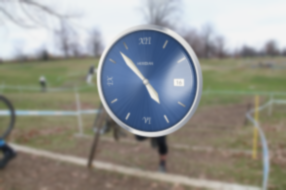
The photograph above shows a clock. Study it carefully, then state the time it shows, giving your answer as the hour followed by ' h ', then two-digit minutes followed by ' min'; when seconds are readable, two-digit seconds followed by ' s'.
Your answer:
4 h 53 min
